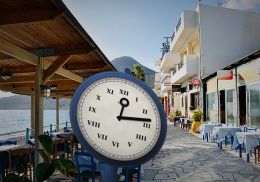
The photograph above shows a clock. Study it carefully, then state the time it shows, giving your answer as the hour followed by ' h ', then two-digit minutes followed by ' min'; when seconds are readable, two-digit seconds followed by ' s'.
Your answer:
12 h 13 min
